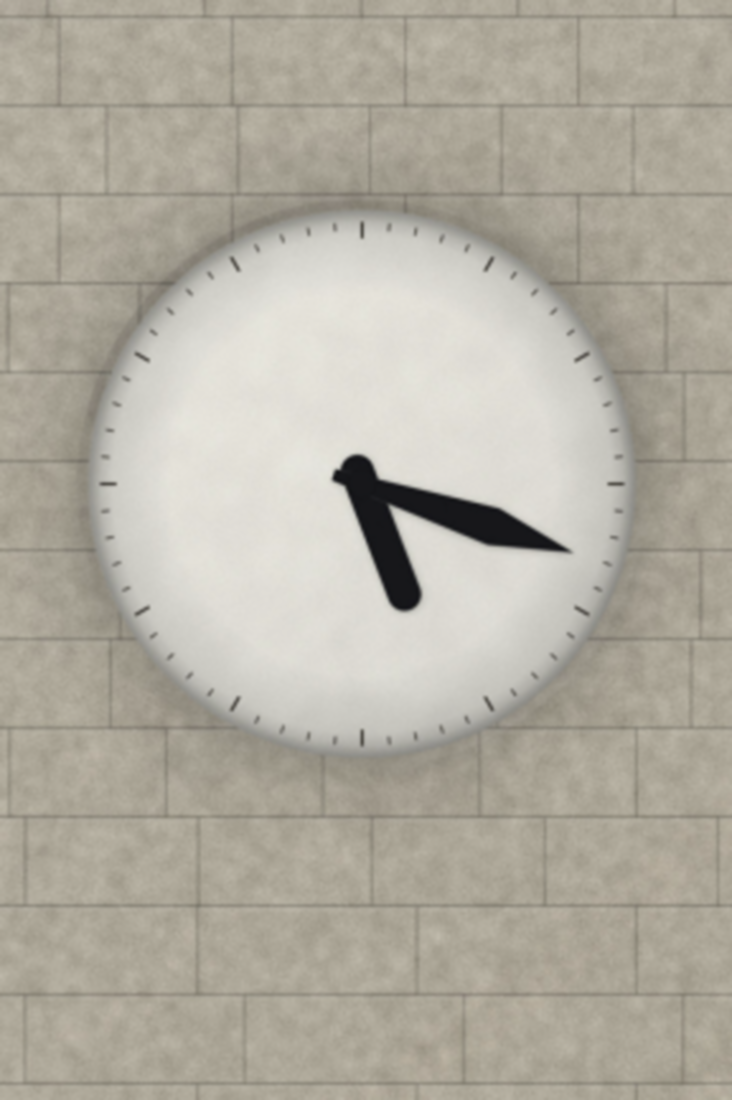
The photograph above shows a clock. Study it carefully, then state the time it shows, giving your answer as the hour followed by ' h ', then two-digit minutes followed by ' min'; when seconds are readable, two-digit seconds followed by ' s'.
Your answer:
5 h 18 min
